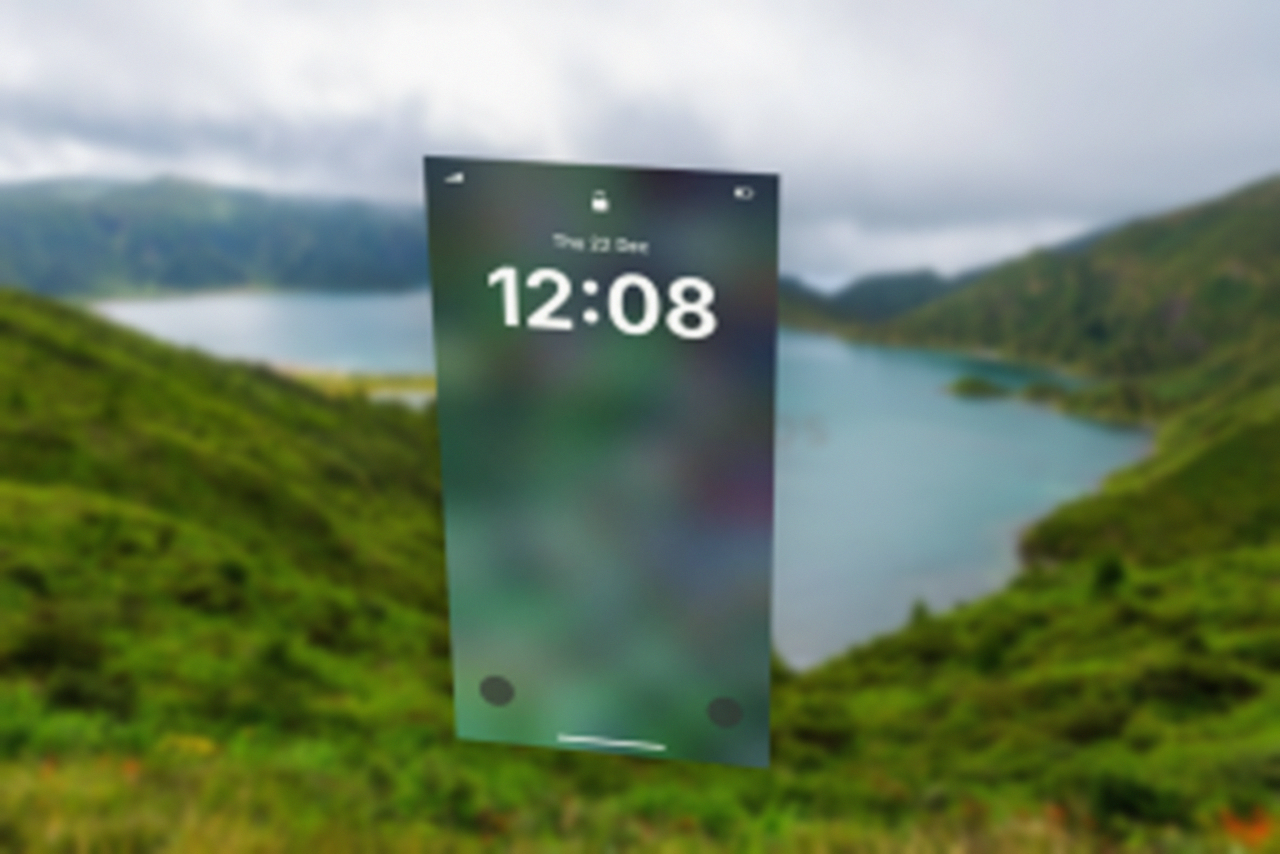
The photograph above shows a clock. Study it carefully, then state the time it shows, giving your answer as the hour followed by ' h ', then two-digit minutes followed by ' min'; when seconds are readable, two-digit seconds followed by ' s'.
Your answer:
12 h 08 min
